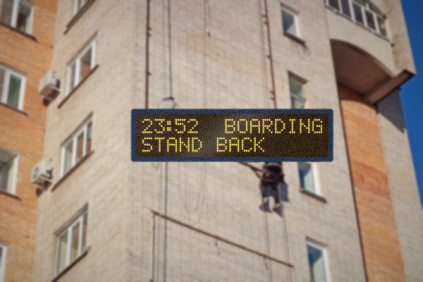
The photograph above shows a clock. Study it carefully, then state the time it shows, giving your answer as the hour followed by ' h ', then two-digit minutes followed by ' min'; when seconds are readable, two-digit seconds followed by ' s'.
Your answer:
23 h 52 min
